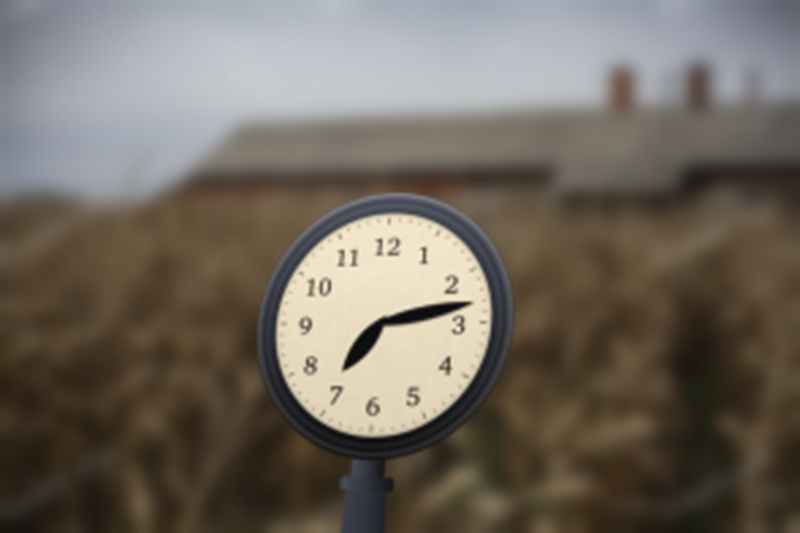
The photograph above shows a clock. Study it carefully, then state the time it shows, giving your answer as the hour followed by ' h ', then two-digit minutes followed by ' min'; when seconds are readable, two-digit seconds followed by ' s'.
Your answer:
7 h 13 min
